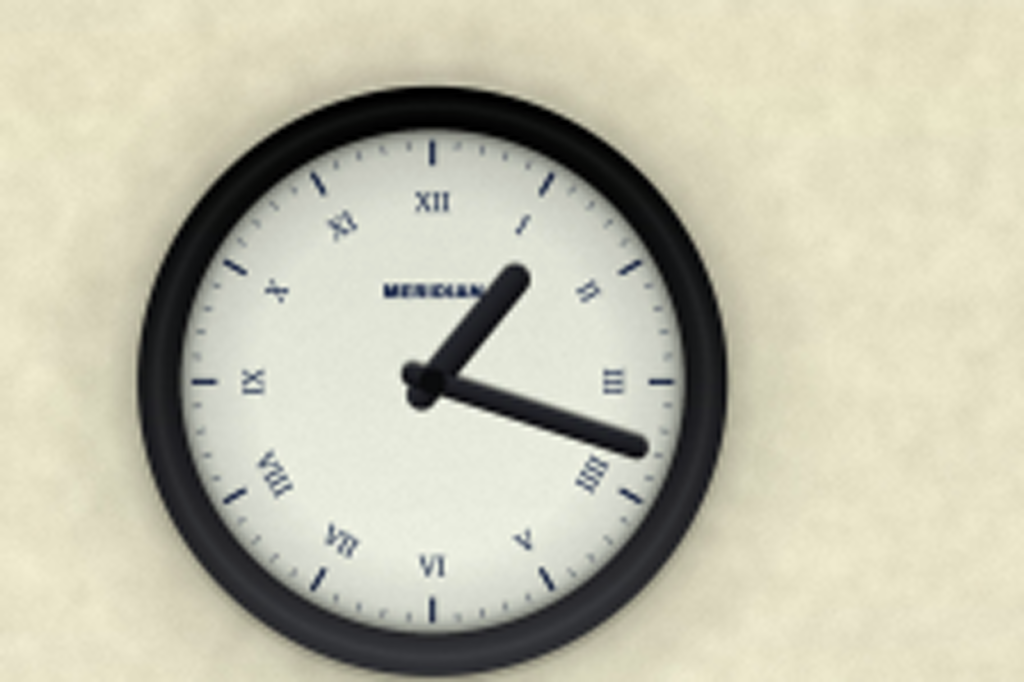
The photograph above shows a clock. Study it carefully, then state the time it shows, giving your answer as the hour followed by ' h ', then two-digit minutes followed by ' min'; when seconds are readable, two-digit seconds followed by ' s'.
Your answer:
1 h 18 min
